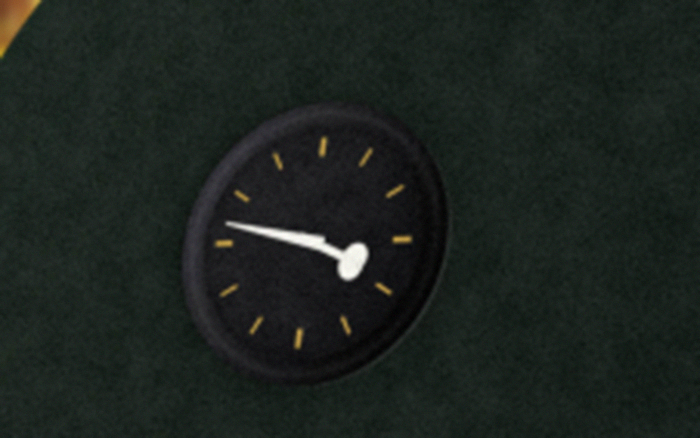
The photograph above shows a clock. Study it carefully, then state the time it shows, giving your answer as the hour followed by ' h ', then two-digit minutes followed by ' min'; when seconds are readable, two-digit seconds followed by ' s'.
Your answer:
3 h 47 min
